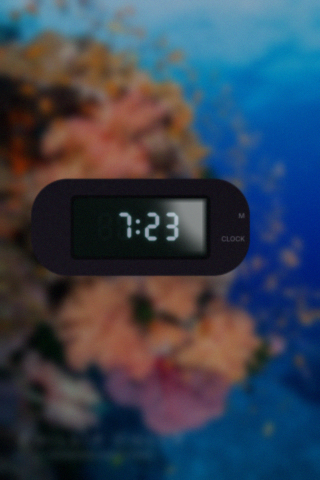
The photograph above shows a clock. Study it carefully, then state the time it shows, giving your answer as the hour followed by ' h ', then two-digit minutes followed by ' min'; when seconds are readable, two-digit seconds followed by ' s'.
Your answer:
7 h 23 min
